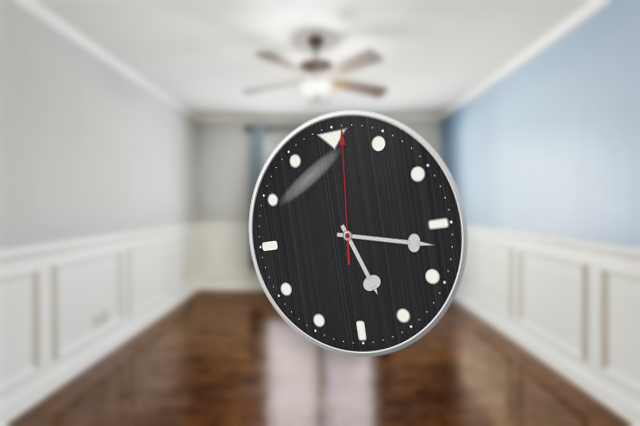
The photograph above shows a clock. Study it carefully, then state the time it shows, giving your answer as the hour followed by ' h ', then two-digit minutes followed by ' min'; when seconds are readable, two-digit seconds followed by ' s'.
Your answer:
5 h 17 min 01 s
